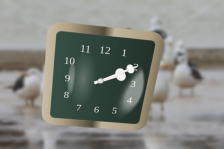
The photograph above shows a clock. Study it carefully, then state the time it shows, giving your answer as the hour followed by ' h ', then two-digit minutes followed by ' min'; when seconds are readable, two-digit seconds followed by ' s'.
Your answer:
2 h 10 min
